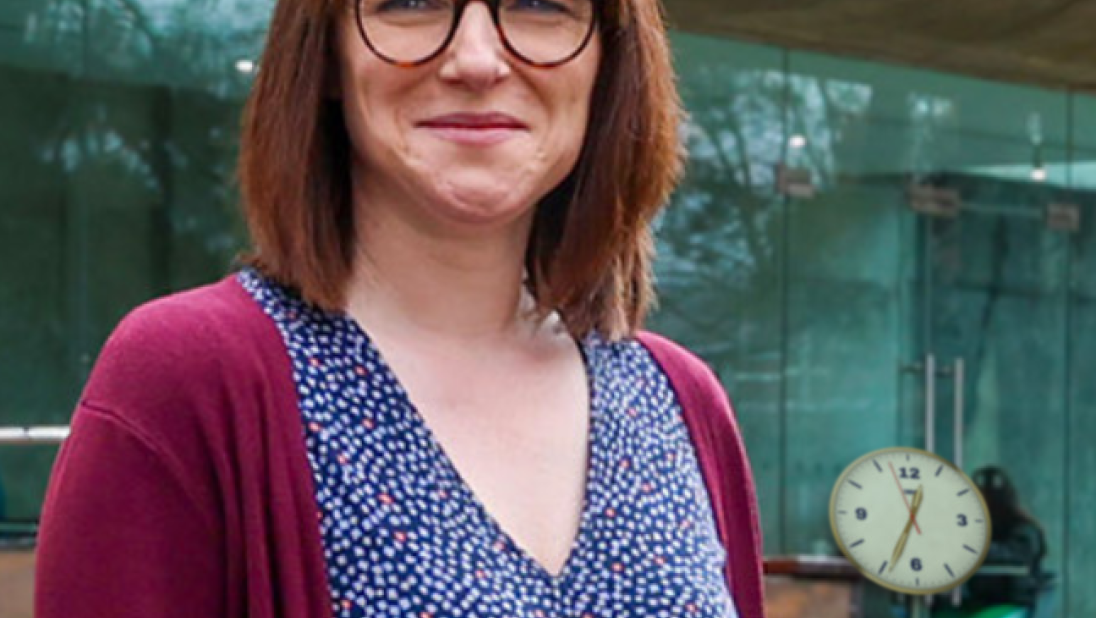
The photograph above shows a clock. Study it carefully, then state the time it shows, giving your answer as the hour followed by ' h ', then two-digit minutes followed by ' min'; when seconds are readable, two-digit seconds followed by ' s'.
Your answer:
12 h 33 min 57 s
